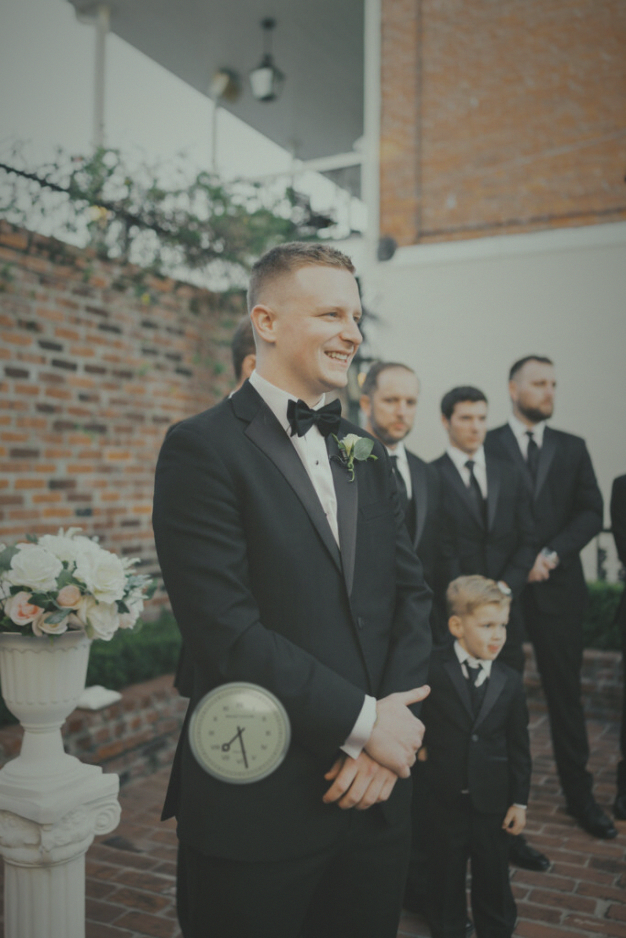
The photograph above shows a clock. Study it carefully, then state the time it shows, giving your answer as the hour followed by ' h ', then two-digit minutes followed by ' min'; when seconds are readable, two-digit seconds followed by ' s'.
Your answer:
7 h 28 min
